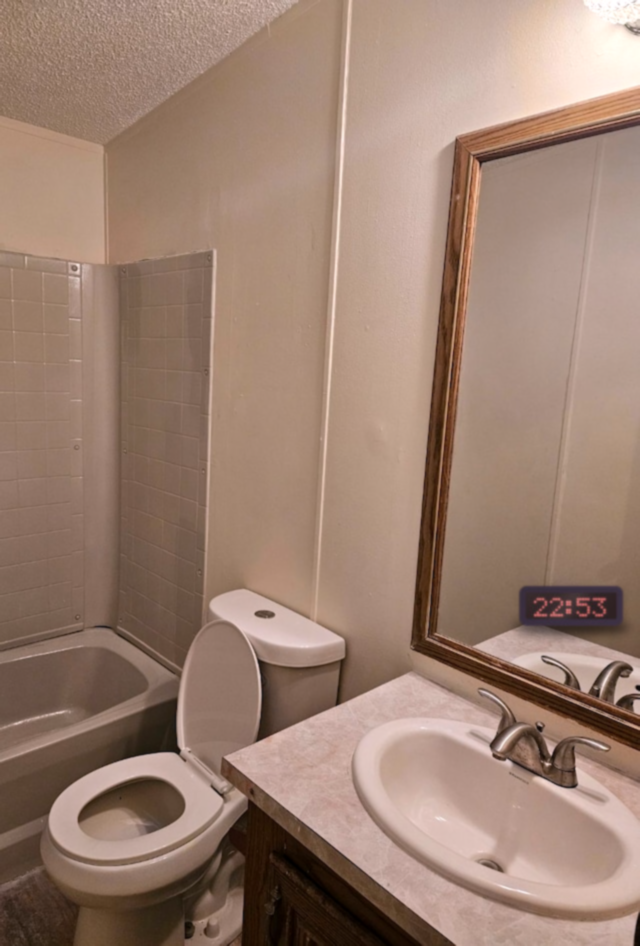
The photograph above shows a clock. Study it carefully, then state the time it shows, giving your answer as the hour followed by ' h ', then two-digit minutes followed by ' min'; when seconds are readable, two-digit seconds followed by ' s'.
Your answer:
22 h 53 min
